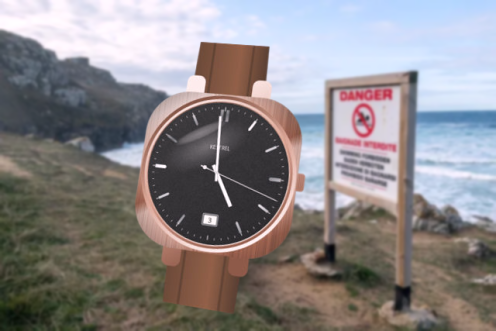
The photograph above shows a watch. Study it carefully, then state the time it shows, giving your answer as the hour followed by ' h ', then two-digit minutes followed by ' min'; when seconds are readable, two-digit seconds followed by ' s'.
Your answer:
4 h 59 min 18 s
